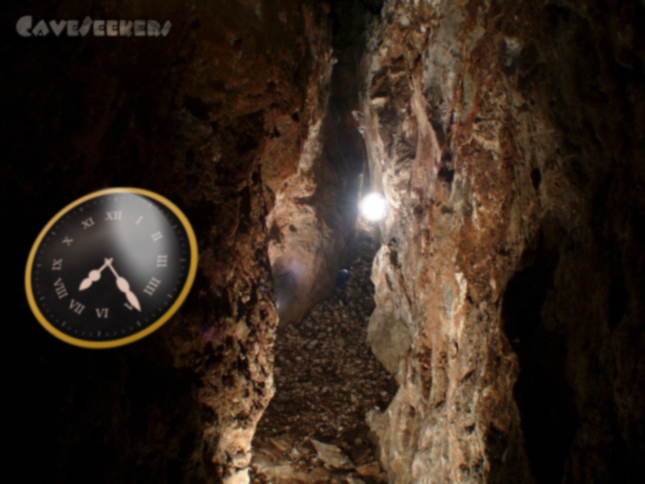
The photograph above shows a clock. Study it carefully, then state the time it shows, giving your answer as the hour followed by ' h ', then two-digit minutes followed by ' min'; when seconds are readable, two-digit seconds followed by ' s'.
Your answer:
7 h 24 min
